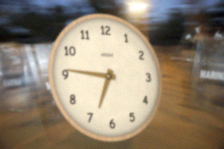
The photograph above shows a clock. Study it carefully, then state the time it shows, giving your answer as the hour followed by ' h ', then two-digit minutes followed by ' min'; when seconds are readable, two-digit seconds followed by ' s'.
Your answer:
6 h 46 min
